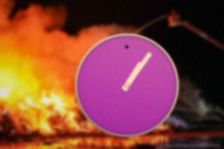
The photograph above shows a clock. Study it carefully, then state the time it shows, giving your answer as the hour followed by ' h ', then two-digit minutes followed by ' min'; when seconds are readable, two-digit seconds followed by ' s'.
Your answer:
1 h 06 min
